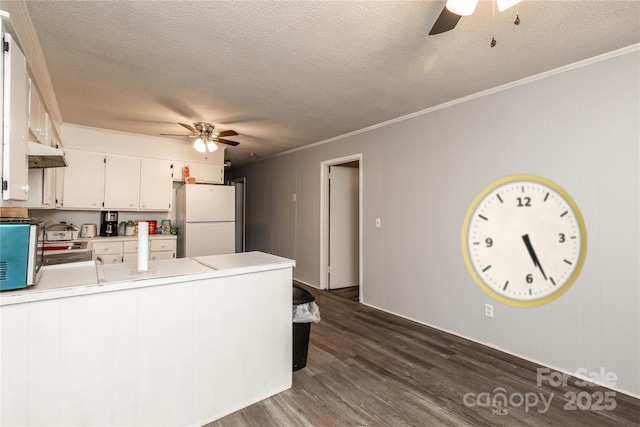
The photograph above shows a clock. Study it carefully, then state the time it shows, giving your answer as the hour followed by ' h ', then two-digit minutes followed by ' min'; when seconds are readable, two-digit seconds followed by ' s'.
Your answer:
5 h 26 min
